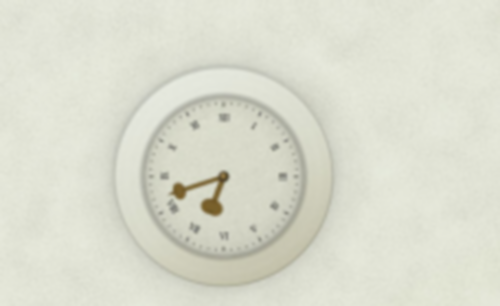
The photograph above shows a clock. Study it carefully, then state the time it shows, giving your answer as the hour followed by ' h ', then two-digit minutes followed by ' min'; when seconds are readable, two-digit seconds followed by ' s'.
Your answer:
6 h 42 min
